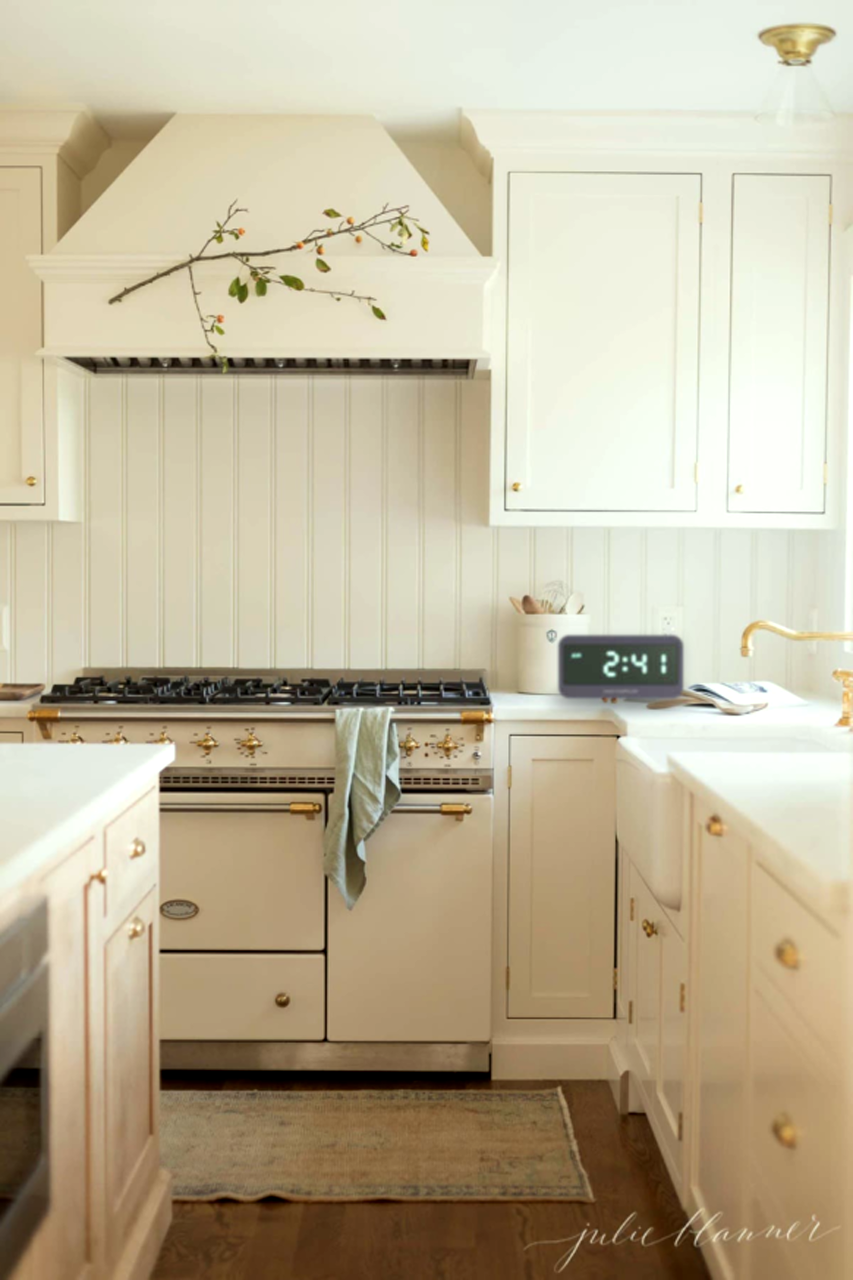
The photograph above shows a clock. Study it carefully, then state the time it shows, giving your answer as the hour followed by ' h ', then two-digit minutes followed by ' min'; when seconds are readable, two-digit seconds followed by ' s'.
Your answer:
2 h 41 min
